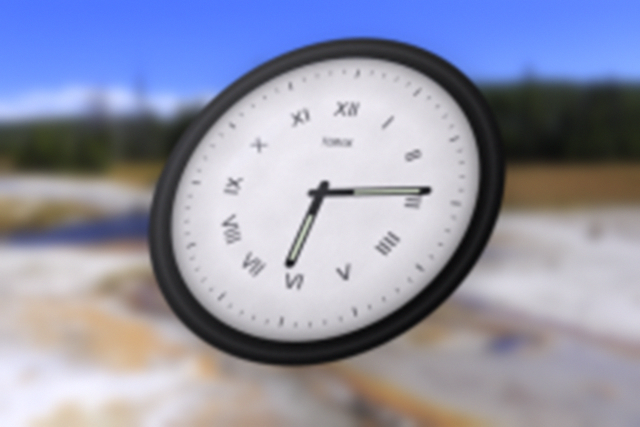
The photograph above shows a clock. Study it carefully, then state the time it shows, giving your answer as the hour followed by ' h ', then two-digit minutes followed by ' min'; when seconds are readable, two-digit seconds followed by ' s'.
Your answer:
6 h 14 min
